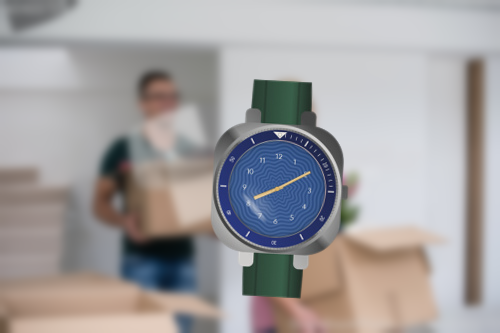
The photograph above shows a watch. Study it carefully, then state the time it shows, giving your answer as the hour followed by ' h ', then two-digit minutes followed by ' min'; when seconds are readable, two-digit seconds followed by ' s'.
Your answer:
8 h 10 min
